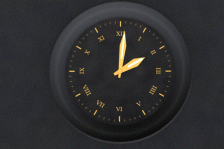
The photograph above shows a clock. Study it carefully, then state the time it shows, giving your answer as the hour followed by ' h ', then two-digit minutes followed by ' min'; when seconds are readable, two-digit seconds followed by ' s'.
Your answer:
2 h 01 min
